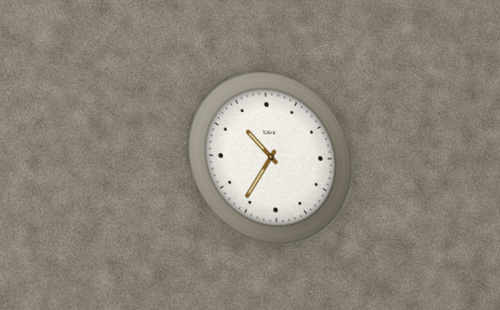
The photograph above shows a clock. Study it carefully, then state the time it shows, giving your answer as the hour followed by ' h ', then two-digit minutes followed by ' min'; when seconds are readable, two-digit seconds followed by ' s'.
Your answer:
10 h 36 min
